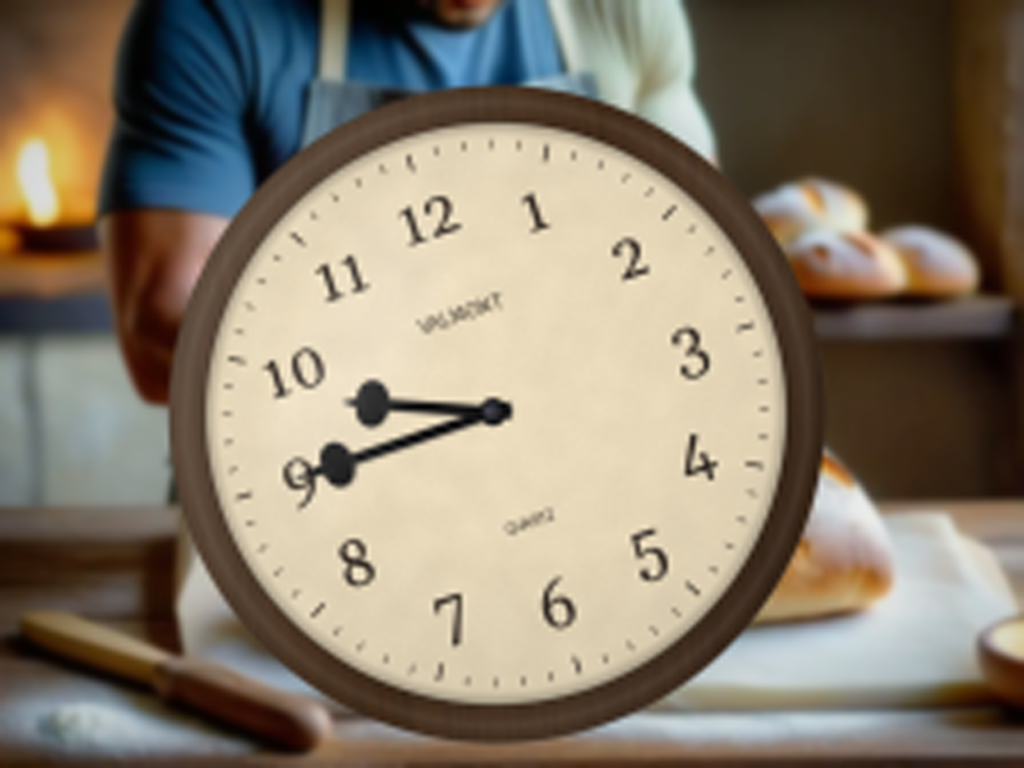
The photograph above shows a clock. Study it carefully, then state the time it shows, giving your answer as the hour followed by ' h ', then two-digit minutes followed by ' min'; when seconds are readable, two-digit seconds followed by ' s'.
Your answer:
9 h 45 min
